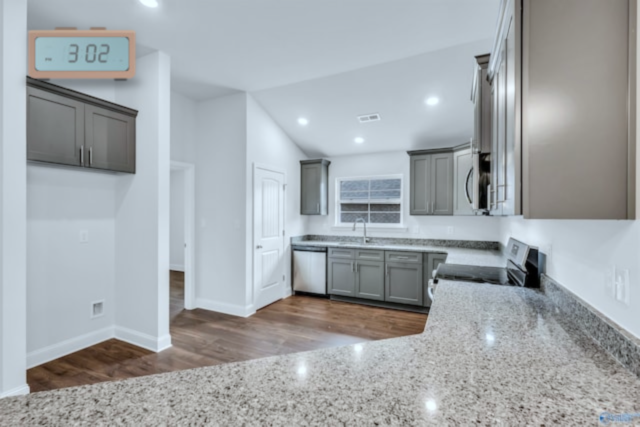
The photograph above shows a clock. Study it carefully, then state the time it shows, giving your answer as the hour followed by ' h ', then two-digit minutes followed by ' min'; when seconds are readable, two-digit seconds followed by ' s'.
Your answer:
3 h 02 min
